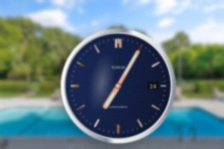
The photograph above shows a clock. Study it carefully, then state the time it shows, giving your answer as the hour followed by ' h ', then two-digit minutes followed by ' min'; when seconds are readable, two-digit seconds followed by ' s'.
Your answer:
7 h 05 min
